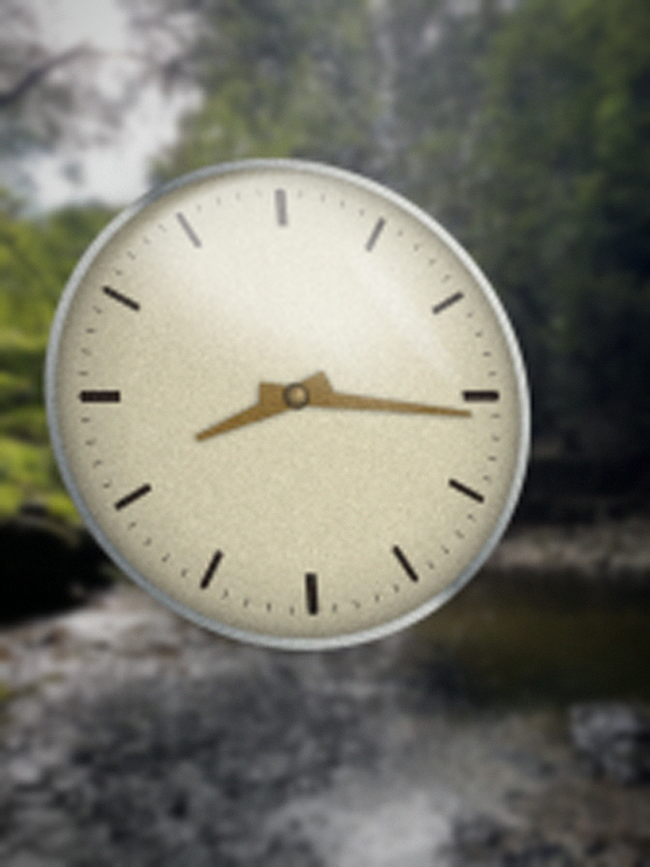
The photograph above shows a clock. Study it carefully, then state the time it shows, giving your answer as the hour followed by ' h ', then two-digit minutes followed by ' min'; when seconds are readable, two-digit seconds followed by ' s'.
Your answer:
8 h 16 min
